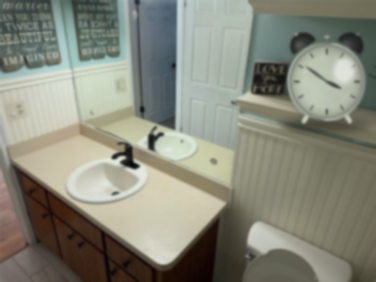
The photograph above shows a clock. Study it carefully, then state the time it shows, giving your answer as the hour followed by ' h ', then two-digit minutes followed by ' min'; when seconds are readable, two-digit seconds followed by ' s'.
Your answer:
3 h 51 min
